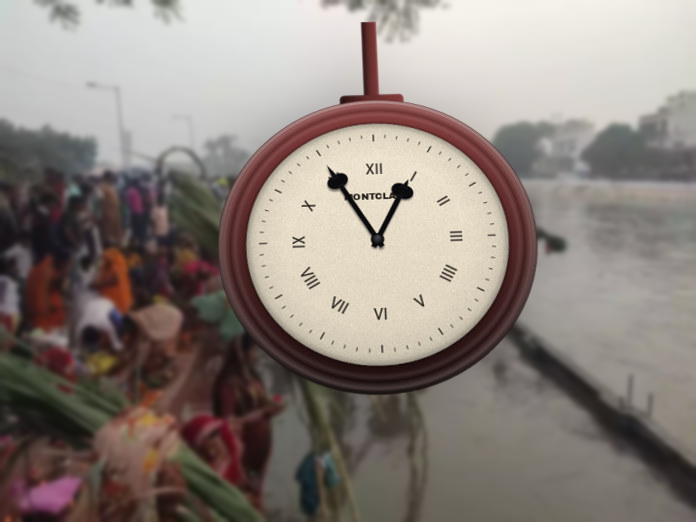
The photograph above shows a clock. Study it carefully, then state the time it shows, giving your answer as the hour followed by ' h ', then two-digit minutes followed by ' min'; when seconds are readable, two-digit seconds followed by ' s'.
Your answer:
12 h 55 min
